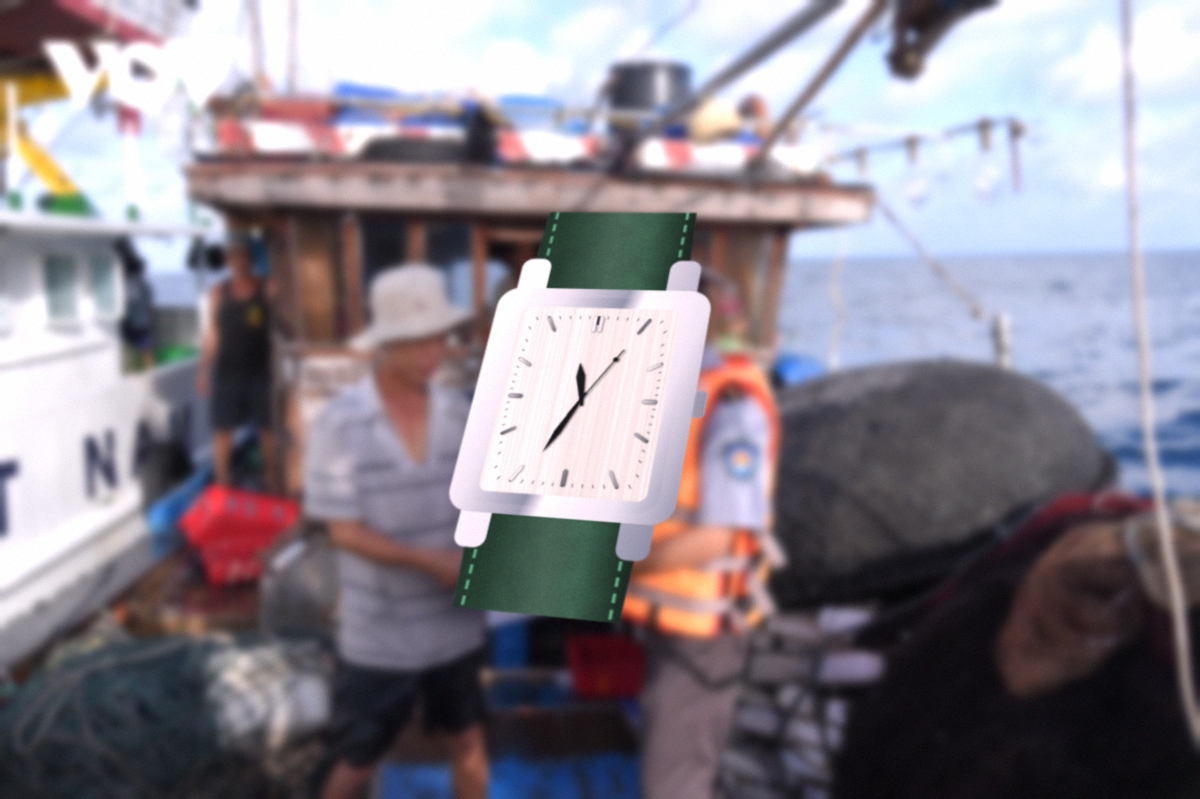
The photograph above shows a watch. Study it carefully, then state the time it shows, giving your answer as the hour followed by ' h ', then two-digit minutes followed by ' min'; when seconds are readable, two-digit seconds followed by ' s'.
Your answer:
11 h 34 min 05 s
